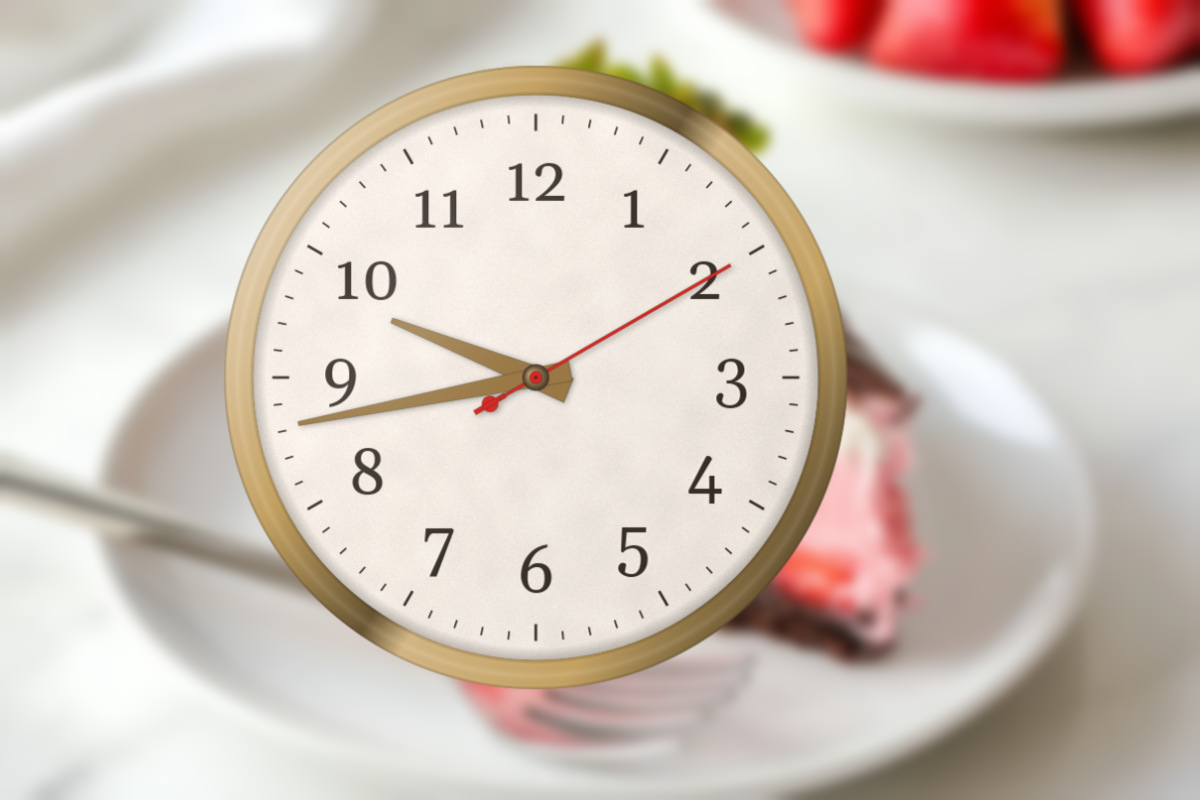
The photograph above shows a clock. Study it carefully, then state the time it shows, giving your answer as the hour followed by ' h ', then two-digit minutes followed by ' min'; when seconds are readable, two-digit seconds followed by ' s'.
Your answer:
9 h 43 min 10 s
